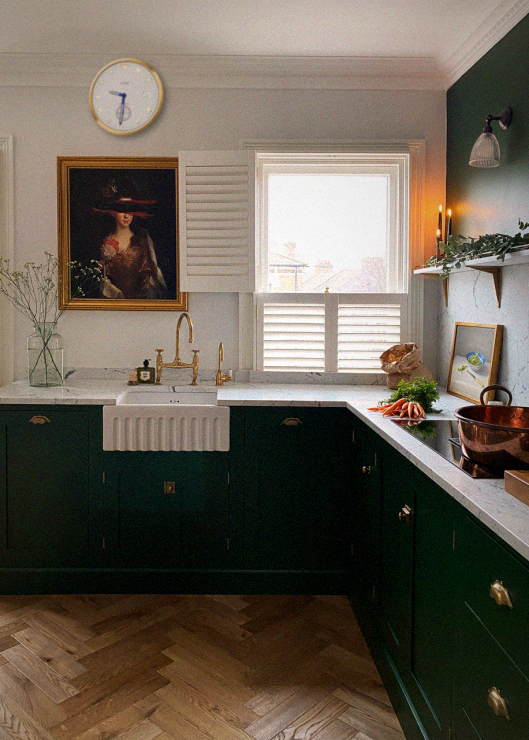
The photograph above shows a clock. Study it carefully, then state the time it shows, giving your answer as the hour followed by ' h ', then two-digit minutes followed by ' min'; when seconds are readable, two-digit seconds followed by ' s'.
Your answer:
9 h 31 min
